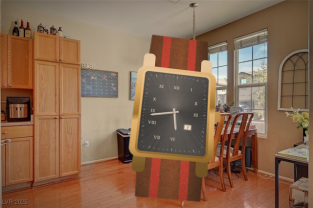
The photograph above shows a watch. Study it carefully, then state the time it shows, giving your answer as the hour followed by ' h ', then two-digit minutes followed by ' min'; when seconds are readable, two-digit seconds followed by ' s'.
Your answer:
5 h 43 min
